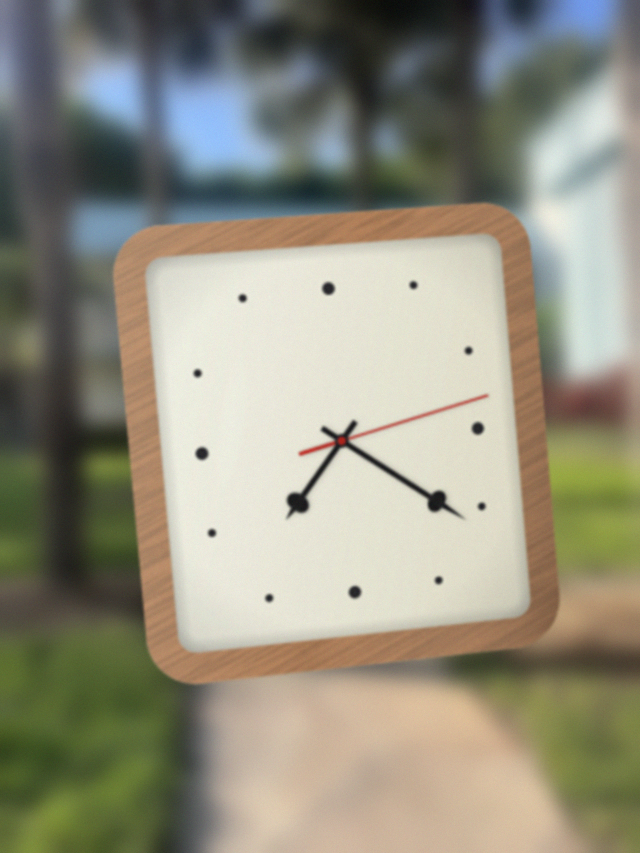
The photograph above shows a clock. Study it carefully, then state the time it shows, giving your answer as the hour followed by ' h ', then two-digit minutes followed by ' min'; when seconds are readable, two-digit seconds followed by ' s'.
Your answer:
7 h 21 min 13 s
